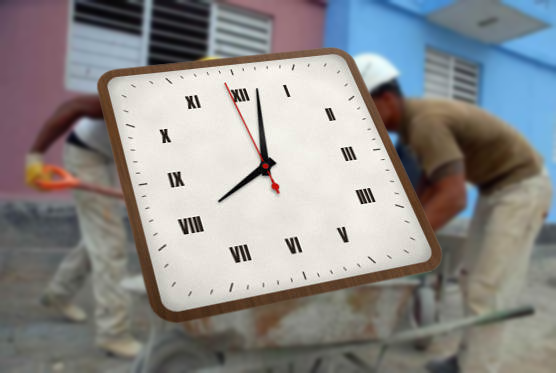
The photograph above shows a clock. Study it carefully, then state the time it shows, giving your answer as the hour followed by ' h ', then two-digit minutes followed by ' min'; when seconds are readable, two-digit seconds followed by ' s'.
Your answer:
8 h 01 min 59 s
